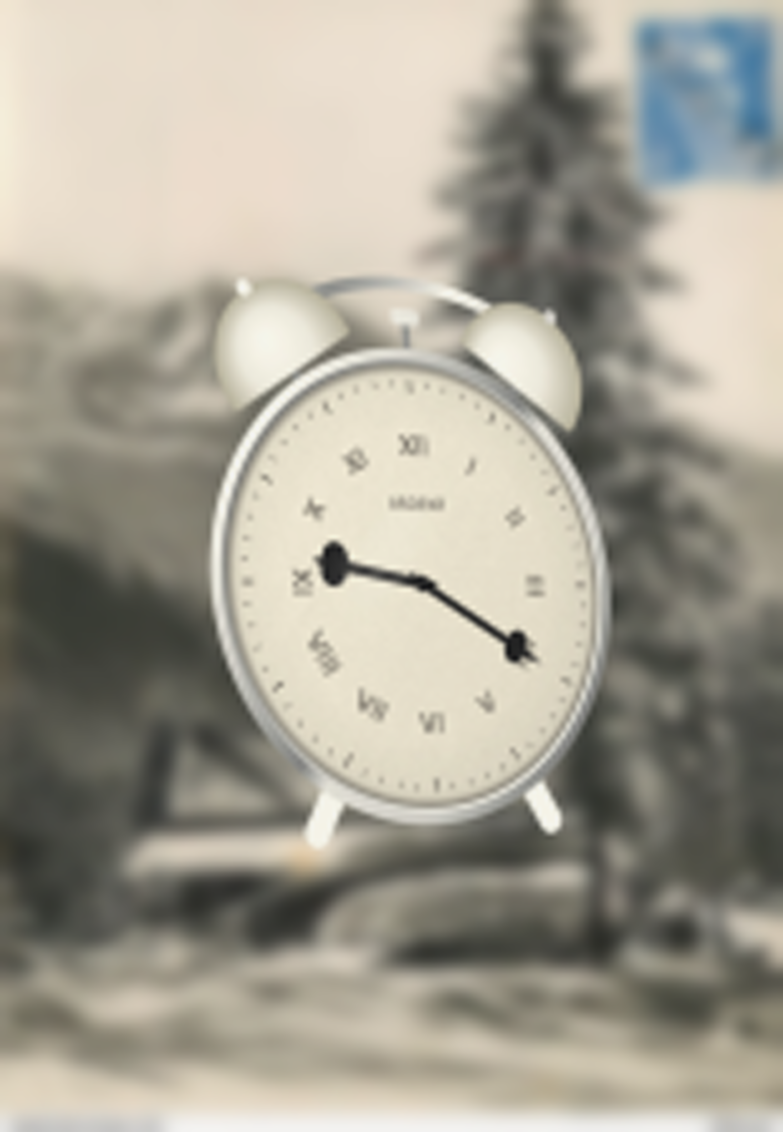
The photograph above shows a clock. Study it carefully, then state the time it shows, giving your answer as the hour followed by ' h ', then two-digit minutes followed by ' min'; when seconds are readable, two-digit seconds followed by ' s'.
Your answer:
9 h 20 min
